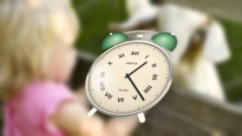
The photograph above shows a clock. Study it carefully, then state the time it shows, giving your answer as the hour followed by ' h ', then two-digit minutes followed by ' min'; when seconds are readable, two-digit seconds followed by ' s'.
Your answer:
1 h 23 min
